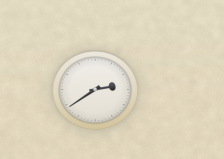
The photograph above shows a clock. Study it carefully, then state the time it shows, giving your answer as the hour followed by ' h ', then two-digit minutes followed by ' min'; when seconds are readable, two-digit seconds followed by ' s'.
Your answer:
2 h 39 min
